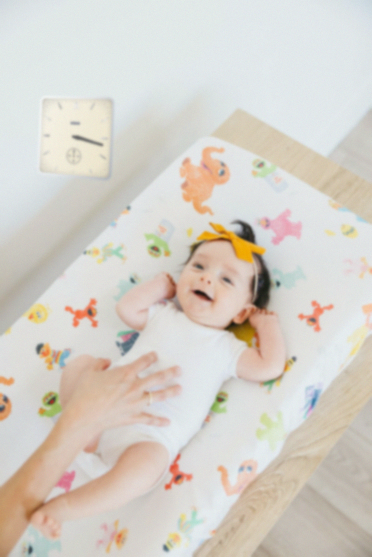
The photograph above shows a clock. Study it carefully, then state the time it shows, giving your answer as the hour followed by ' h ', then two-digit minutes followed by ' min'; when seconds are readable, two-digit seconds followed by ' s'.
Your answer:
3 h 17 min
